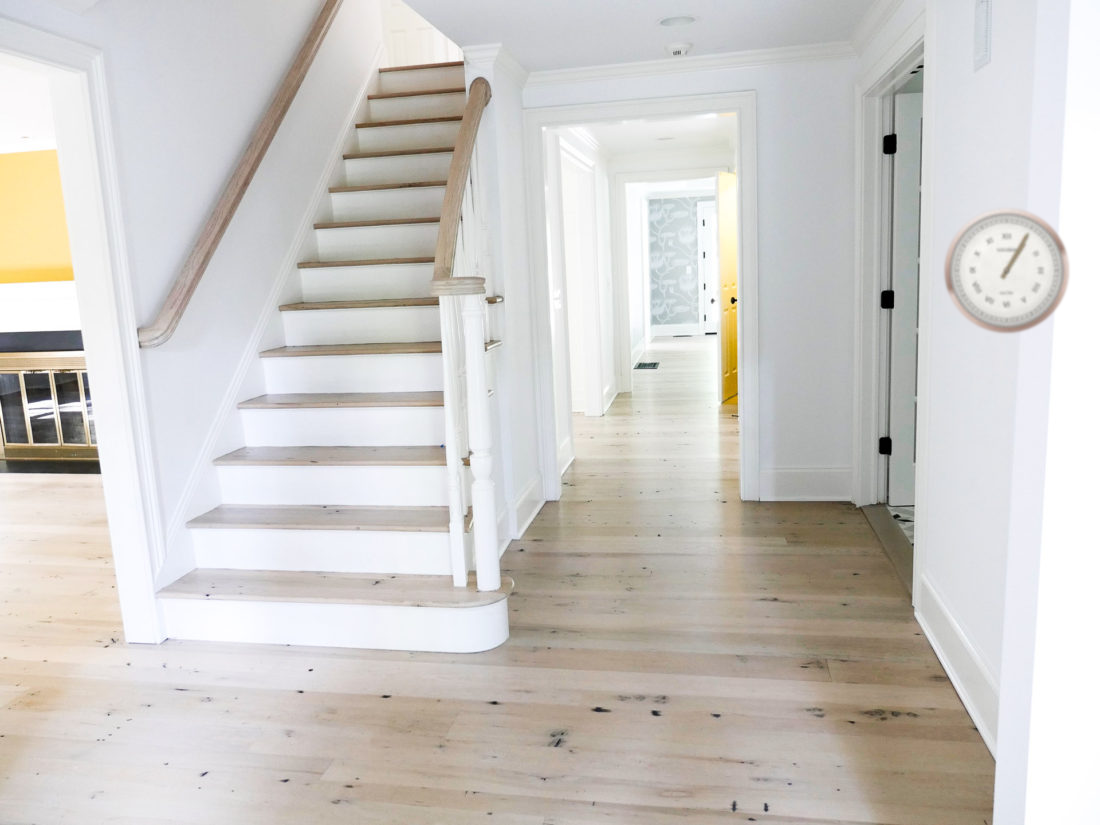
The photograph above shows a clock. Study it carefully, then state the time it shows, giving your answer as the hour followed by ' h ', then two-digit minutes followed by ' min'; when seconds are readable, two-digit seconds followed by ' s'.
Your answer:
1 h 05 min
